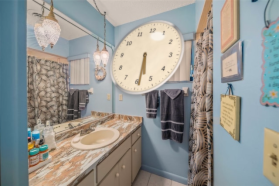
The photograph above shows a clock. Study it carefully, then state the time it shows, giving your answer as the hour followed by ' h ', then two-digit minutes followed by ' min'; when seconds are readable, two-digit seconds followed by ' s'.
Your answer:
5 h 29 min
